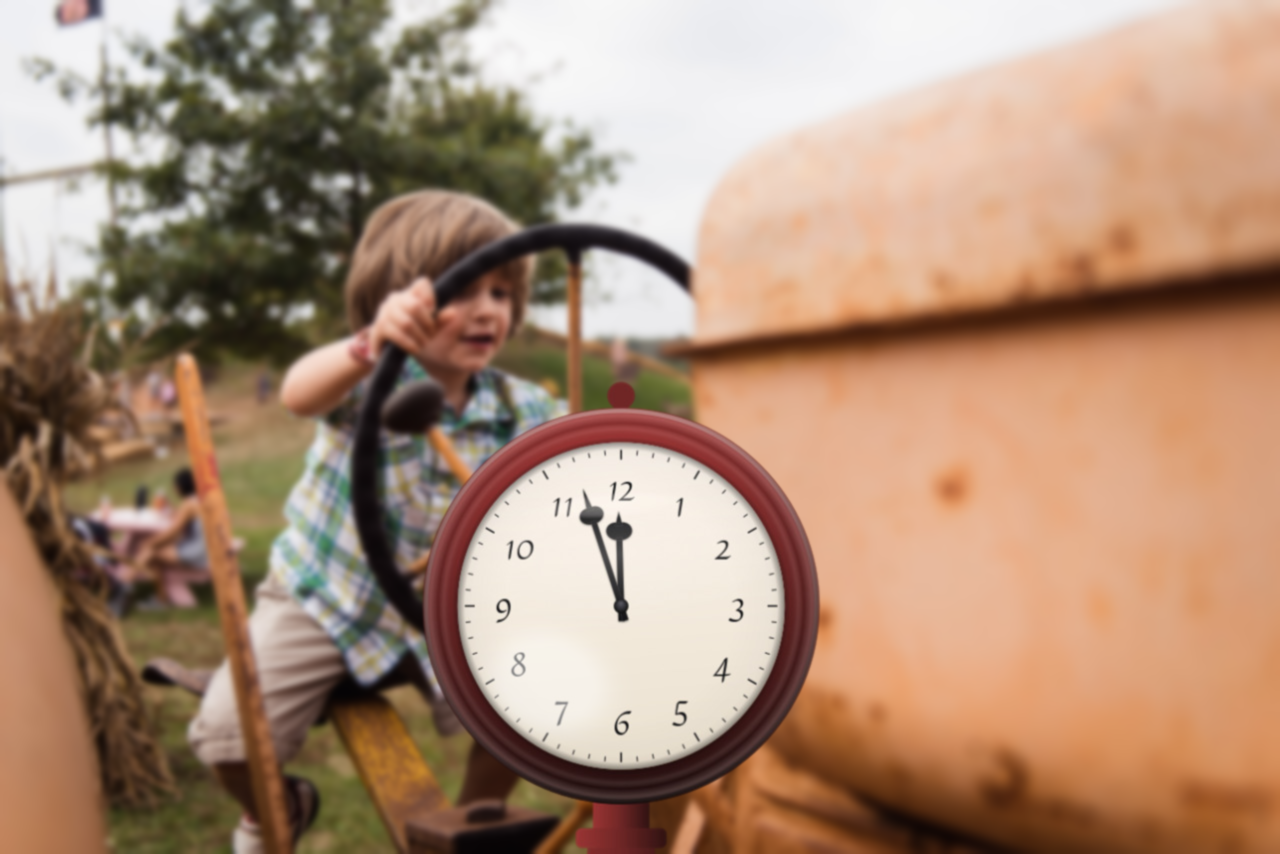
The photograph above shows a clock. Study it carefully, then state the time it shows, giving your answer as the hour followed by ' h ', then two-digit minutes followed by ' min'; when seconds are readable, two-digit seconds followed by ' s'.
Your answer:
11 h 57 min
